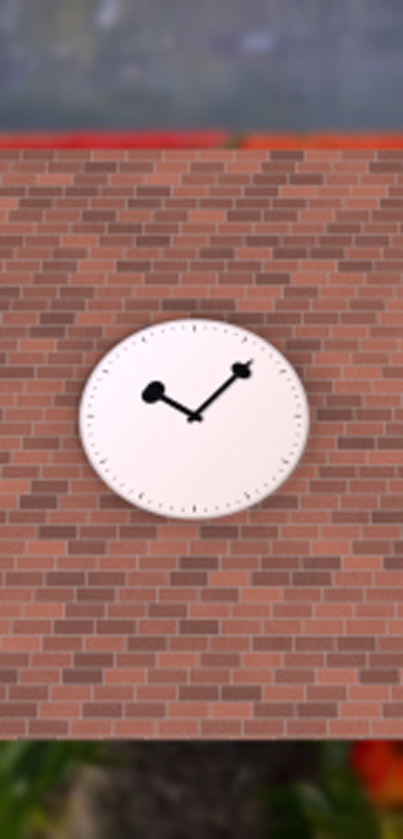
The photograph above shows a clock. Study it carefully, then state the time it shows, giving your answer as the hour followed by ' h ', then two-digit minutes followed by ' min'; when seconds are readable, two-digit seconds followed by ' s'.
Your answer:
10 h 07 min
